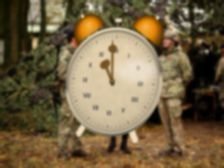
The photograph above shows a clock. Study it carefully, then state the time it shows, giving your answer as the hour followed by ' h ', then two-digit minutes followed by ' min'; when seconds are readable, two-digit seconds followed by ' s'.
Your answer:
10 h 59 min
